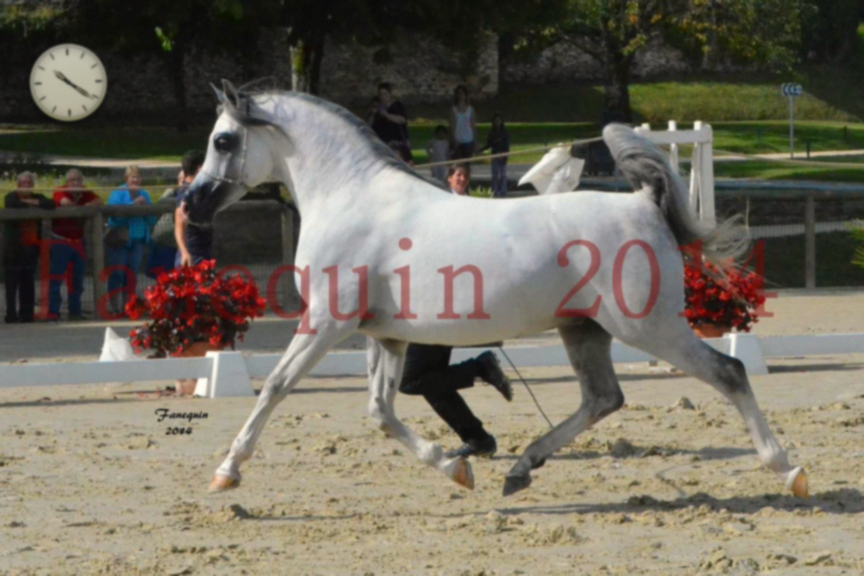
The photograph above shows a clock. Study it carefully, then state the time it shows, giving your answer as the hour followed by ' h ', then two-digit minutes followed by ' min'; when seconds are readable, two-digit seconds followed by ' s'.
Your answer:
10 h 21 min
